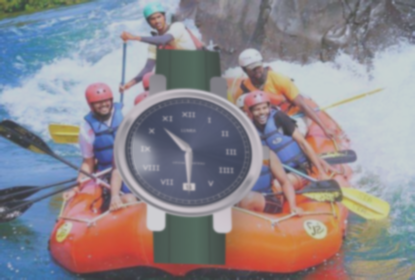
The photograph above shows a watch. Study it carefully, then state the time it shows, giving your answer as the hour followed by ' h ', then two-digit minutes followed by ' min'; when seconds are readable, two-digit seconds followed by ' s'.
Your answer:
10 h 30 min
